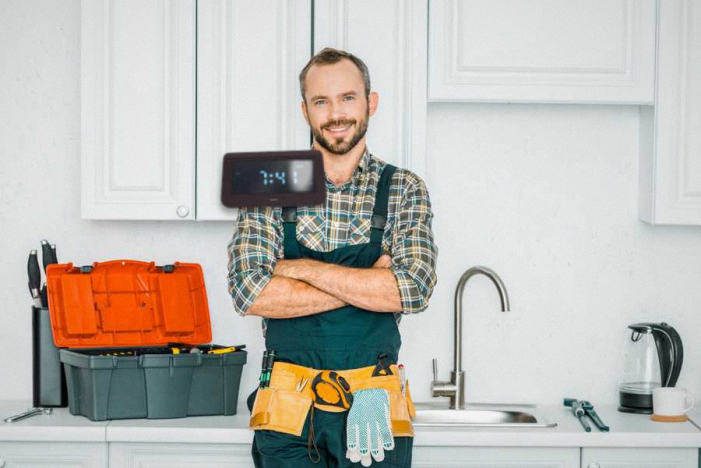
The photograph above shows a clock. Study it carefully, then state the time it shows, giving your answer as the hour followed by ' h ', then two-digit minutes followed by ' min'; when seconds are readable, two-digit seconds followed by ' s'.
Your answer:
7 h 41 min
